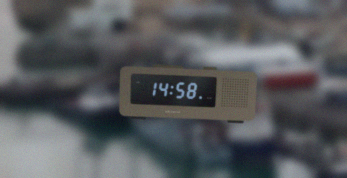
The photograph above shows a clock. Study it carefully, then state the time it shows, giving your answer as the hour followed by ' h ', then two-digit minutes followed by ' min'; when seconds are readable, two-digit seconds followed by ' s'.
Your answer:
14 h 58 min
